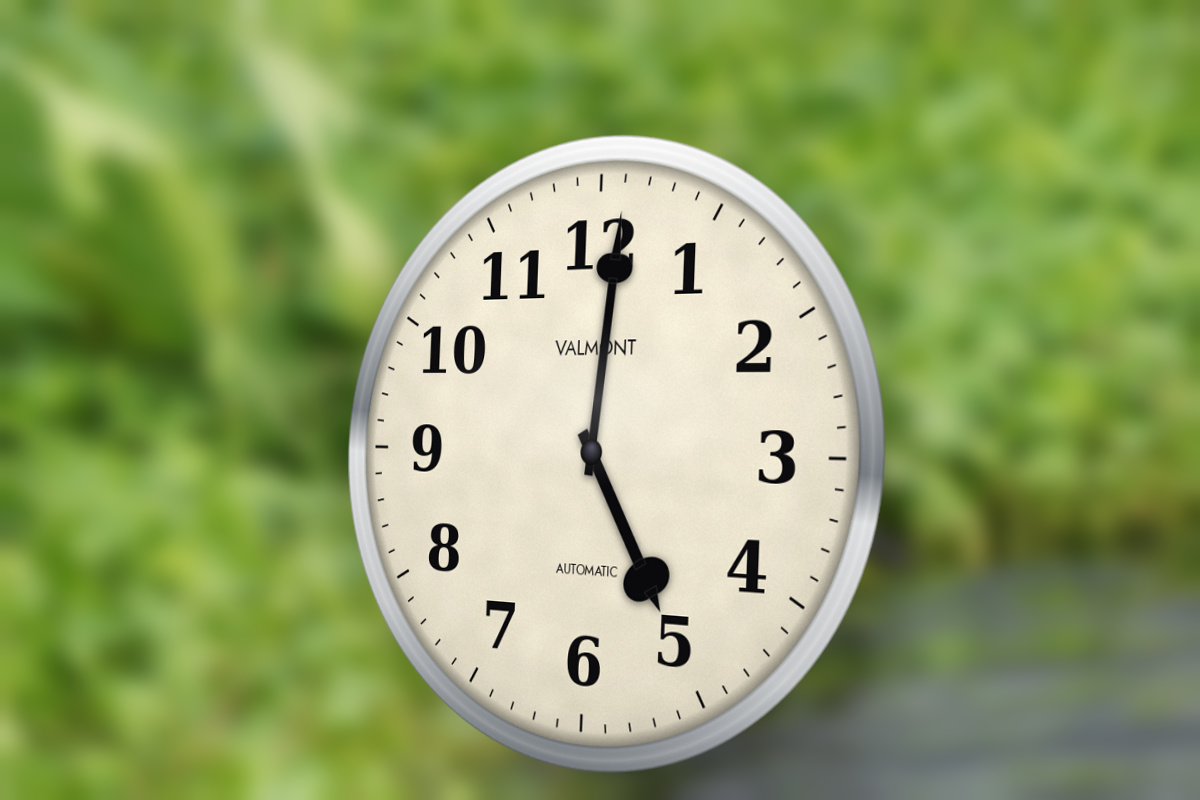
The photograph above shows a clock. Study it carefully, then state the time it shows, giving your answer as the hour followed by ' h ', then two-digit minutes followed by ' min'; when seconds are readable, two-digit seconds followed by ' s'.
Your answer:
5 h 01 min
